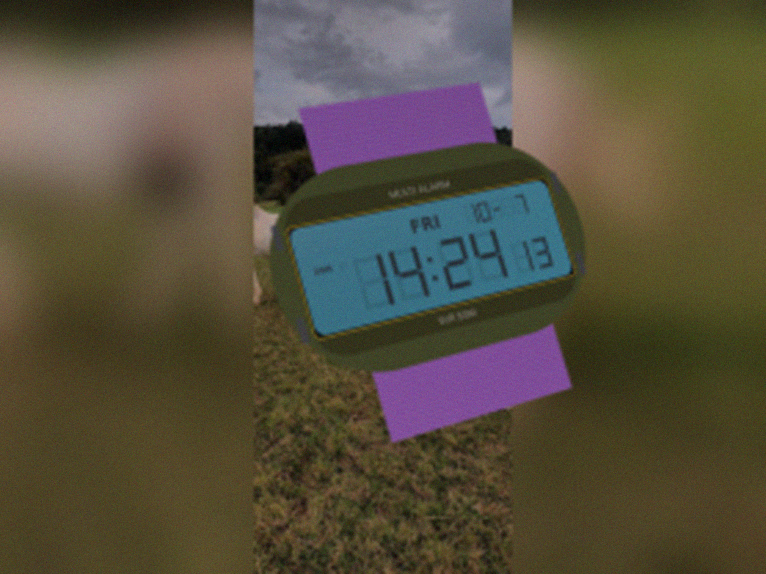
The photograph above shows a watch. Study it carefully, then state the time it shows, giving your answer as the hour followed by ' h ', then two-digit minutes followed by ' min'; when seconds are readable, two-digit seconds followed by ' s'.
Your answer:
14 h 24 min 13 s
